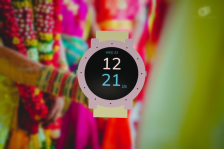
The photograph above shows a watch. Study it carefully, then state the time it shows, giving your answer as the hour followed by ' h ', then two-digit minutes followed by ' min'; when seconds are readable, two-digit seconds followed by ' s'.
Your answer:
12 h 21 min
